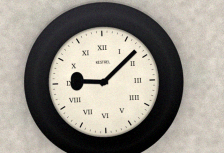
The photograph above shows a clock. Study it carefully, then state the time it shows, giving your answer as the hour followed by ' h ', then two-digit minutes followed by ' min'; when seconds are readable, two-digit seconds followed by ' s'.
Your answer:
9 h 08 min
